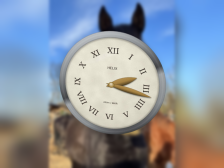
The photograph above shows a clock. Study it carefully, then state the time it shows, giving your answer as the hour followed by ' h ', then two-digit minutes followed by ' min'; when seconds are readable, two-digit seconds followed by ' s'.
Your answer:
2 h 17 min
